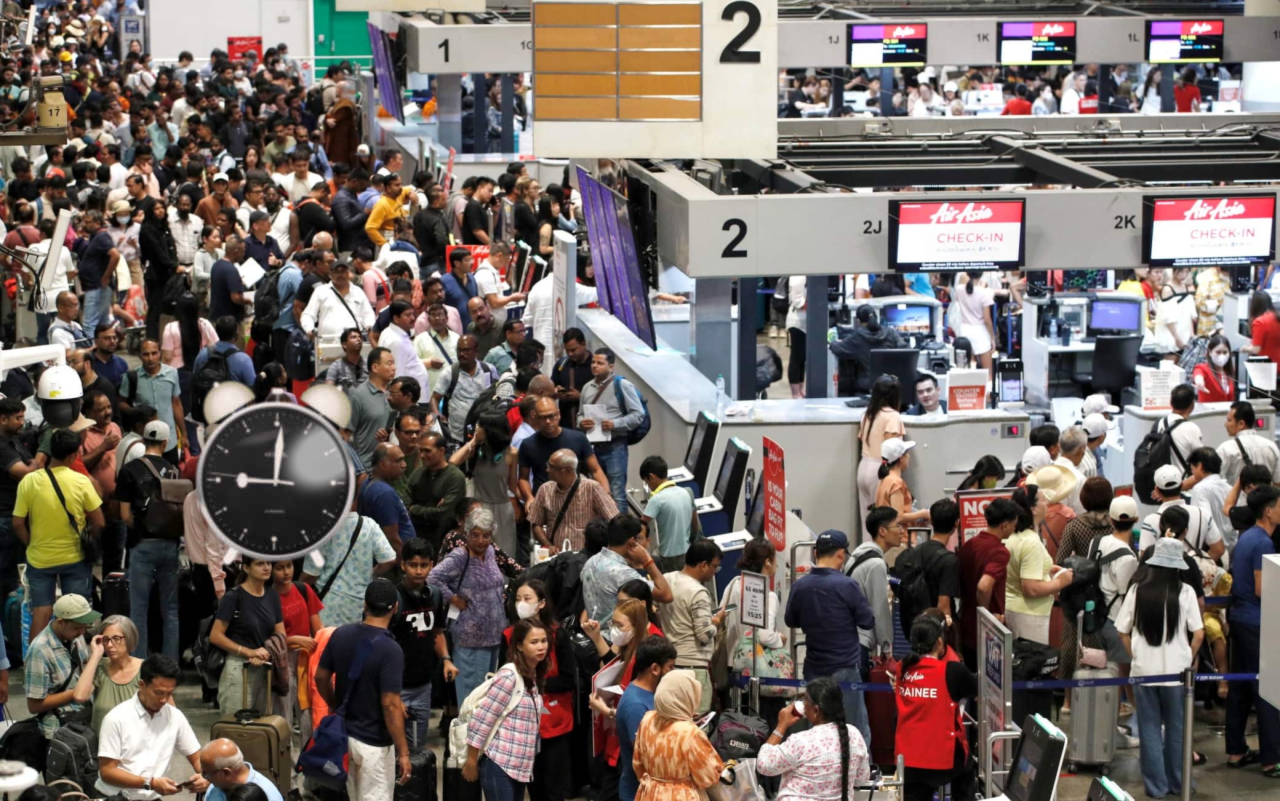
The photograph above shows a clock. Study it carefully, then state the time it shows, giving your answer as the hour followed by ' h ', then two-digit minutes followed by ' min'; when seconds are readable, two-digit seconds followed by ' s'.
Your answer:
9 h 00 min 46 s
